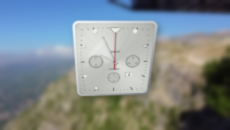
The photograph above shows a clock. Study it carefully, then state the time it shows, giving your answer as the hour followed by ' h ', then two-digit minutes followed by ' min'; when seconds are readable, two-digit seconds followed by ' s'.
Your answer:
9 h 56 min
